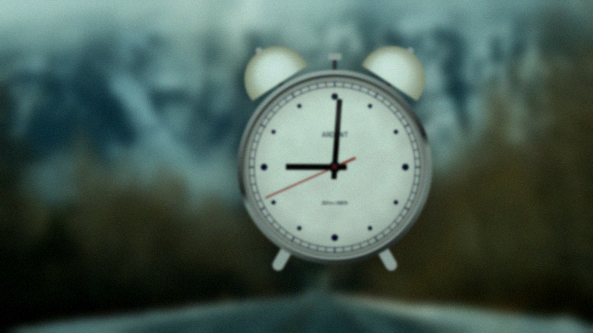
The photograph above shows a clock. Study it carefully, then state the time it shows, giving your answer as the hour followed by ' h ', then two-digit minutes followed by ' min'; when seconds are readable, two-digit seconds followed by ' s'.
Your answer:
9 h 00 min 41 s
